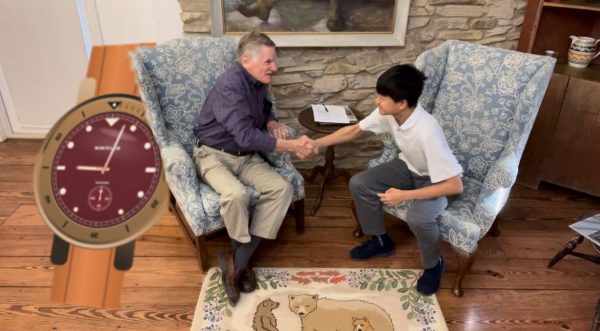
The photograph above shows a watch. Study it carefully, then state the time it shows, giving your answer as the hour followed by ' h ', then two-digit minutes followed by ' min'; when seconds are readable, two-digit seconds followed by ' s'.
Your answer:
9 h 03 min
